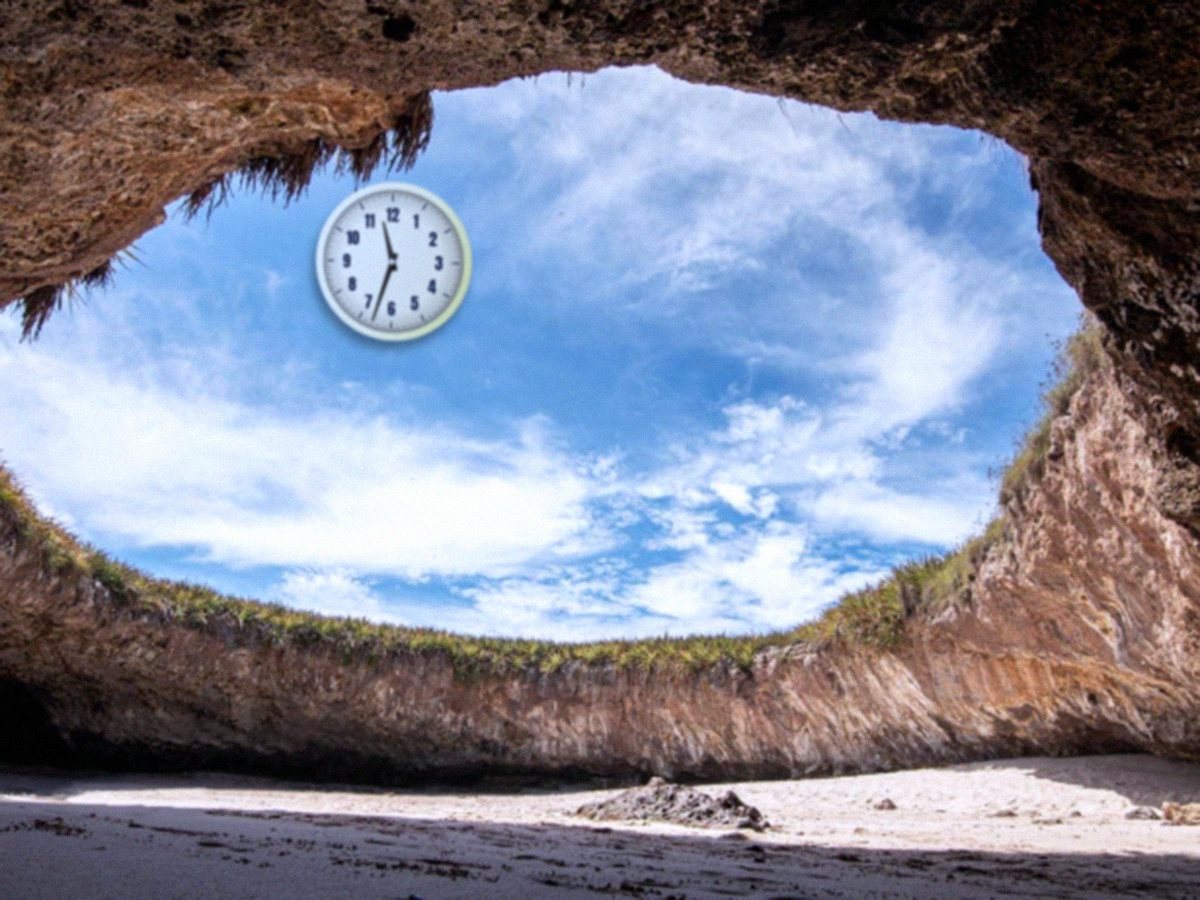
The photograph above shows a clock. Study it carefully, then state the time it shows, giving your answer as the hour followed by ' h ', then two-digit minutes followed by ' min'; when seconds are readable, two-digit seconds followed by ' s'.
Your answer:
11 h 33 min
